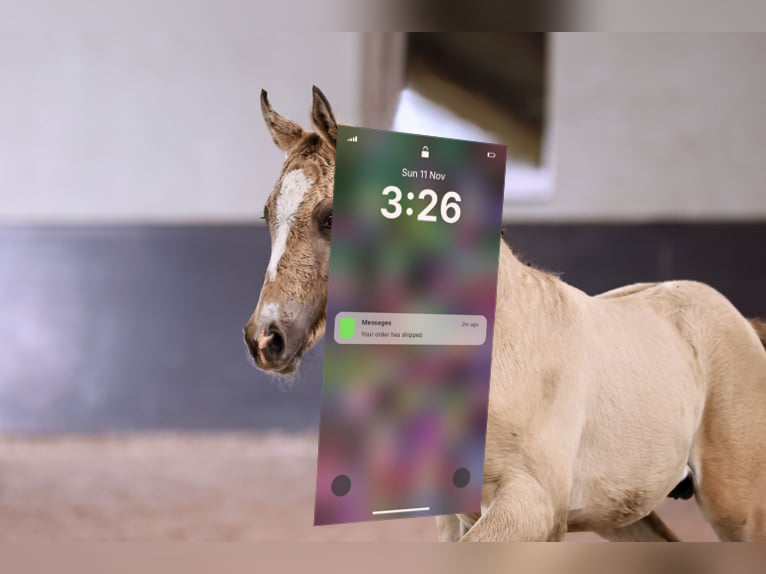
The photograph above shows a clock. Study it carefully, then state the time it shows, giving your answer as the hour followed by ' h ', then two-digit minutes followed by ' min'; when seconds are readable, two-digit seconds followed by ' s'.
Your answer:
3 h 26 min
